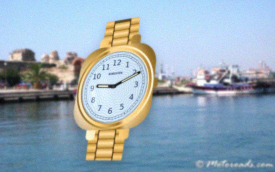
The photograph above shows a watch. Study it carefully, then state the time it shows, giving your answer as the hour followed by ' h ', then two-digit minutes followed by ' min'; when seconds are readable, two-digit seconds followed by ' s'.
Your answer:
9 h 11 min
